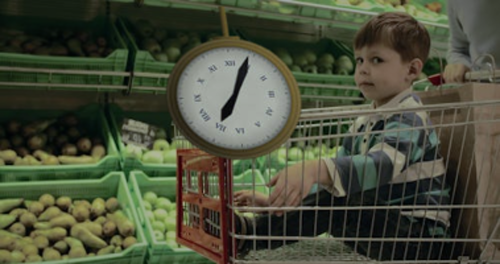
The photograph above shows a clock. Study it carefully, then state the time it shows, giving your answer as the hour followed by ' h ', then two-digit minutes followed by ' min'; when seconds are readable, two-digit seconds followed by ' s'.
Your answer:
7 h 04 min
